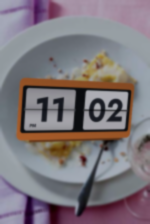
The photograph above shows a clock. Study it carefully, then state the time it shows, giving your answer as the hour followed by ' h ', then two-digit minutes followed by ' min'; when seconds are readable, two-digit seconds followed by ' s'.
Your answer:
11 h 02 min
